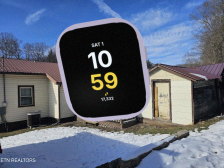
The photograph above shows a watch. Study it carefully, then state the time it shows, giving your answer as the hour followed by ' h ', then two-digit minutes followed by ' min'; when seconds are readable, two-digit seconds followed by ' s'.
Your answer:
10 h 59 min
